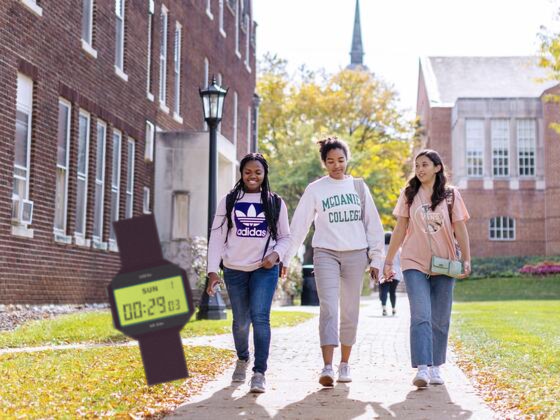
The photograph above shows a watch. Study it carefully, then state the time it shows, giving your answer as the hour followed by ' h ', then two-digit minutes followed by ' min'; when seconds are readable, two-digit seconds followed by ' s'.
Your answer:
0 h 29 min 03 s
